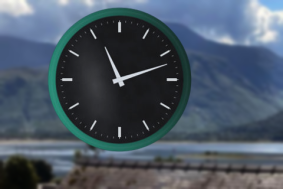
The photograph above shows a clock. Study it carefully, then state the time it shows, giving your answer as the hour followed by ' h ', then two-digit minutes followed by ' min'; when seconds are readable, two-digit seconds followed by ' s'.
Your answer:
11 h 12 min
